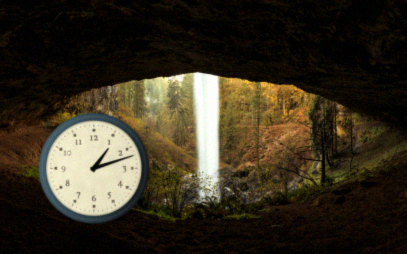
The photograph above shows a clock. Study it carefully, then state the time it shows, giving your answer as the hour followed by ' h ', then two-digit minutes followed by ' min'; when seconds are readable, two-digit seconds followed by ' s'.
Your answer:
1 h 12 min
